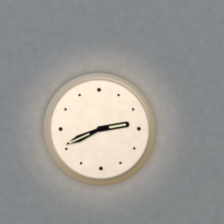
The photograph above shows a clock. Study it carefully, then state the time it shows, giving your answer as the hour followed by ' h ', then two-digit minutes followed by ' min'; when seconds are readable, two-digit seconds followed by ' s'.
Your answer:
2 h 41 min
